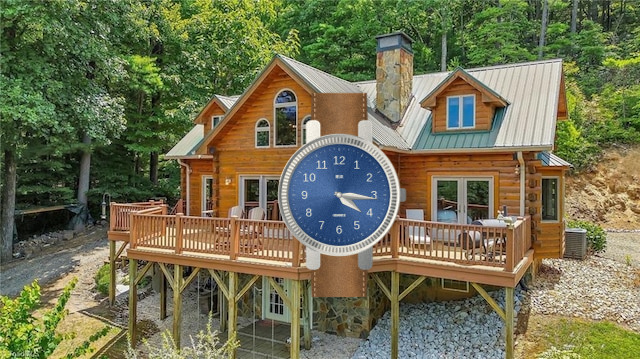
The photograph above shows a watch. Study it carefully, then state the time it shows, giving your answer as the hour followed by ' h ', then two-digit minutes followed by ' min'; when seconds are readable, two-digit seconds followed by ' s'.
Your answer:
4 h 16 min
